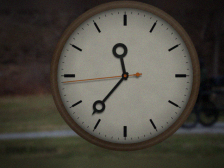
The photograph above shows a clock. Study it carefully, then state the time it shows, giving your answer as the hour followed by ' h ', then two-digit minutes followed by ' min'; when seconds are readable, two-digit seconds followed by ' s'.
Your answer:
11 h 36 min 44 s
